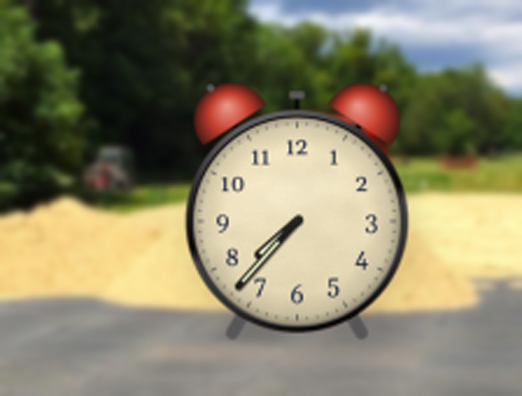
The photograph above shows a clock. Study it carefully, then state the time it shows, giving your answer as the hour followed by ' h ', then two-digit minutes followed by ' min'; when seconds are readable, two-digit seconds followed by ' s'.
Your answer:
7 h 37 min
